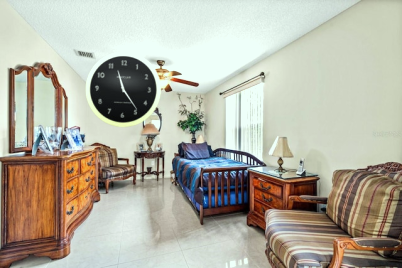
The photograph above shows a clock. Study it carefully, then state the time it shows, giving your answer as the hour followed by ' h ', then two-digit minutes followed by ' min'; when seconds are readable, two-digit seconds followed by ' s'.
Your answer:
11 h 24 min
